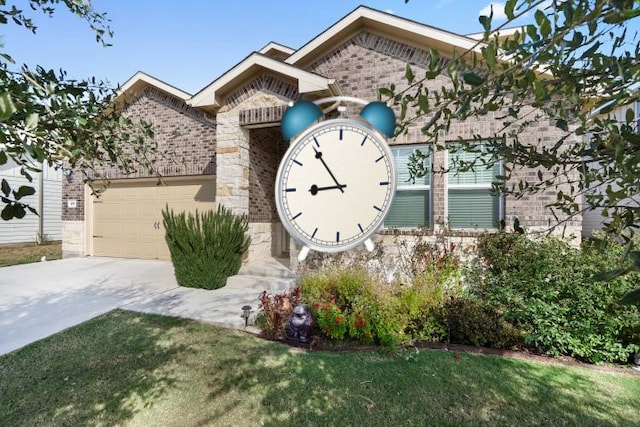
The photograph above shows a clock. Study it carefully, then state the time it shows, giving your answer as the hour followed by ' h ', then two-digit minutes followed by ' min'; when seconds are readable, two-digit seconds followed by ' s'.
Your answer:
8 h 54 min
